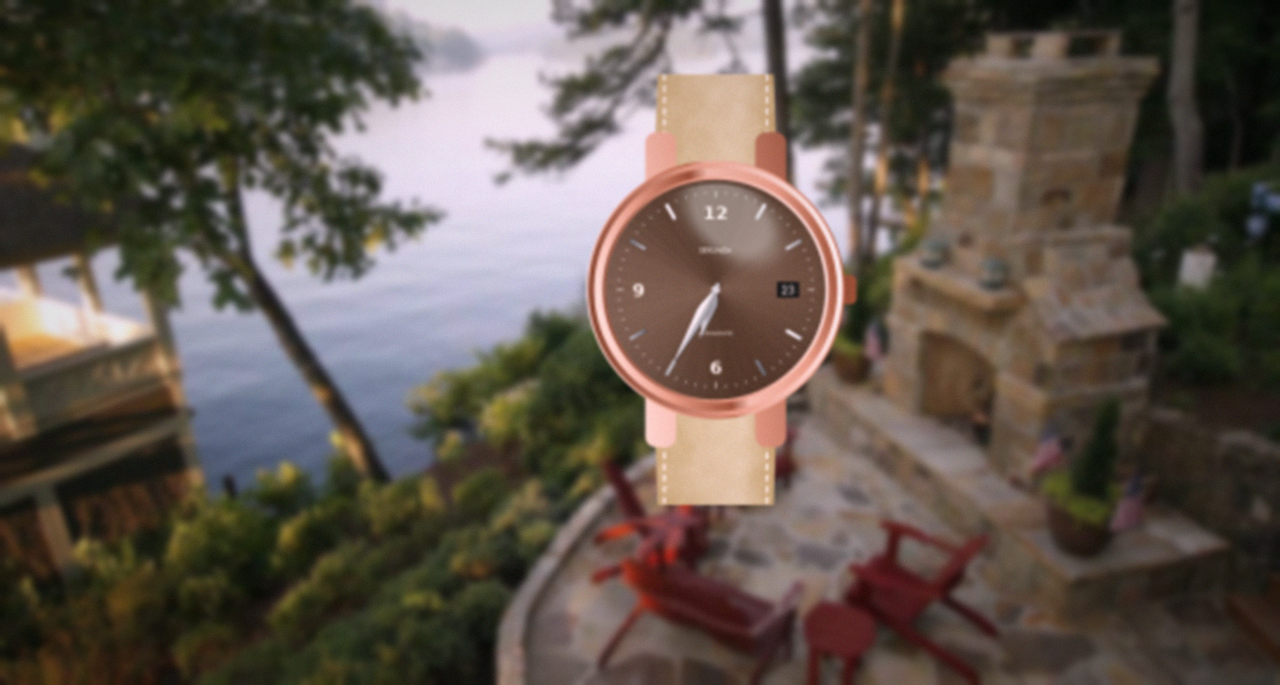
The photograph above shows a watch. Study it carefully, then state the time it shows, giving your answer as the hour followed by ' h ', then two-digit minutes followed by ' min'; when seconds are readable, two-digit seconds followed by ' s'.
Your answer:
6 h 35 min
